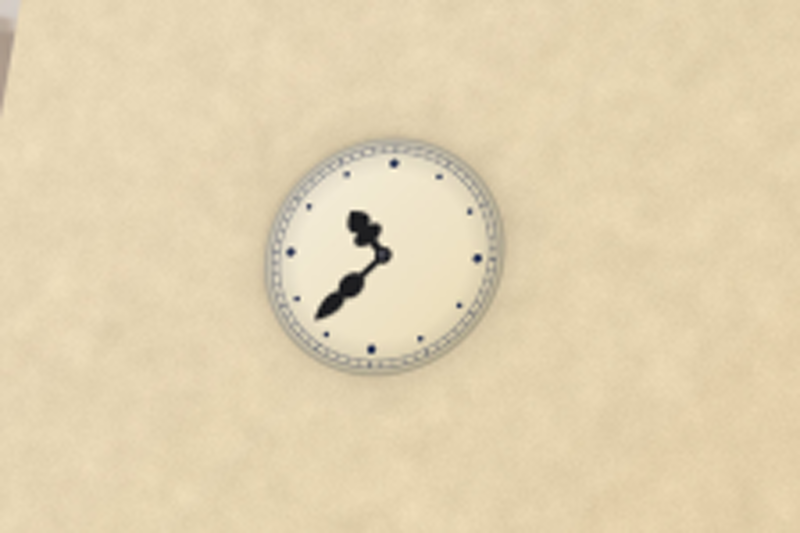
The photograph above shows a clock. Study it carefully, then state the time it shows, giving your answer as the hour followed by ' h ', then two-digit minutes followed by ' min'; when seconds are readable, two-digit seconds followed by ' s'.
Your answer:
10 h 37 min
